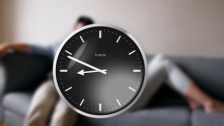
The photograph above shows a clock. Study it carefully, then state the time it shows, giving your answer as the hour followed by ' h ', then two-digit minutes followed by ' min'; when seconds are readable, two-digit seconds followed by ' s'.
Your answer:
8 h 49 min
